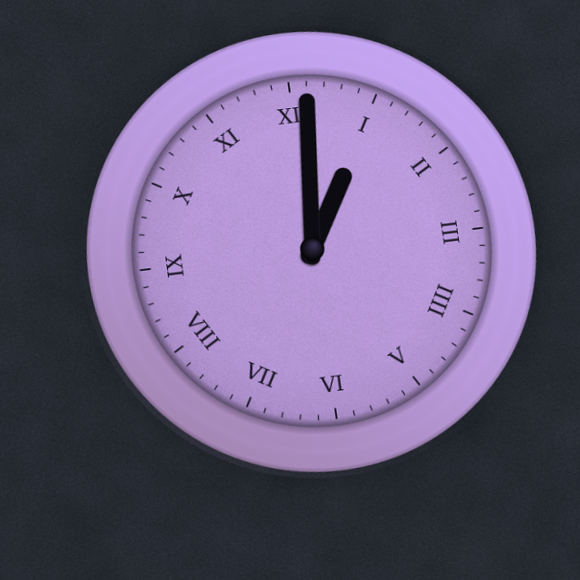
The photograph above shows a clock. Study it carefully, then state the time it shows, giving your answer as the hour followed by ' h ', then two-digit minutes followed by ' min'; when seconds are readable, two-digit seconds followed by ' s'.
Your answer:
1 h 01 min
